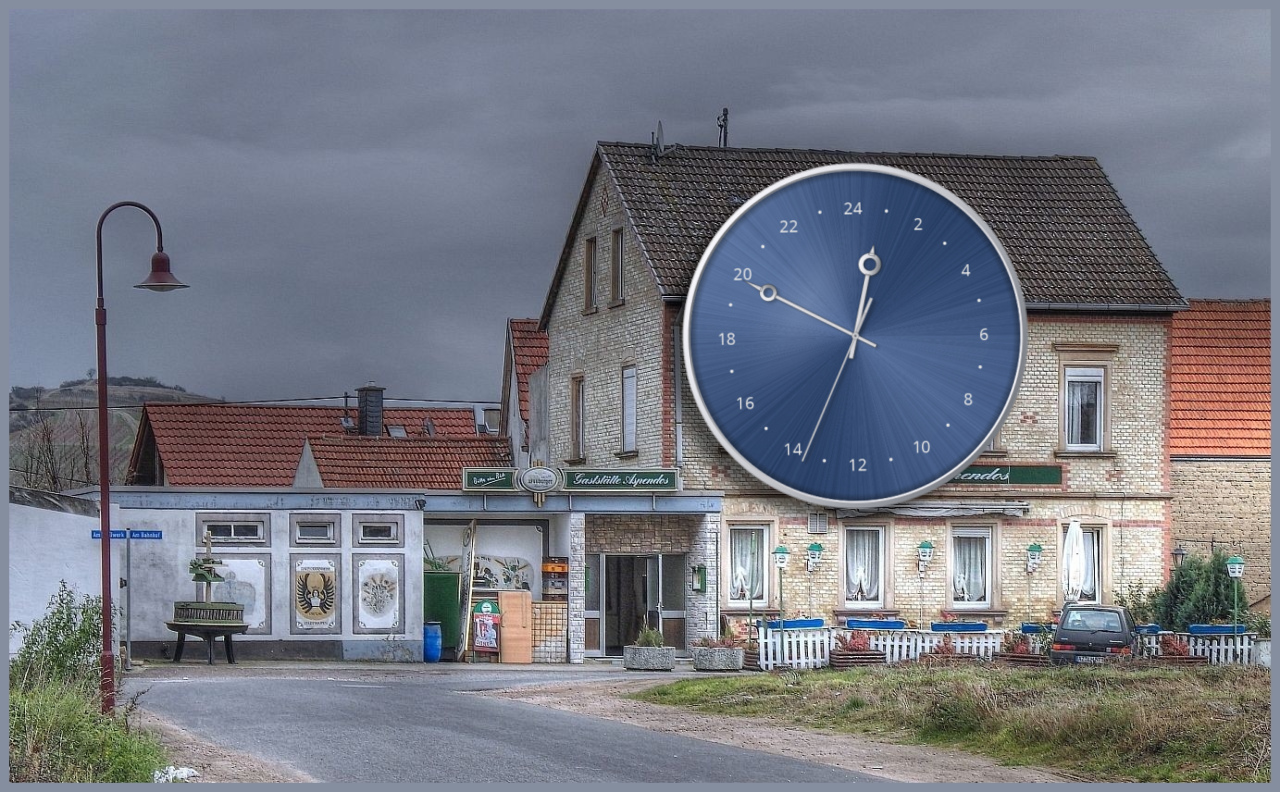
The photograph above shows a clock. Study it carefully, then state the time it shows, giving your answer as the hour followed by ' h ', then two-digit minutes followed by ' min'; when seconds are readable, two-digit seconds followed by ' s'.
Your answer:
0 h 49 min 34 s
